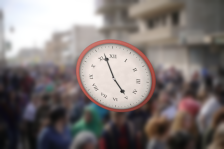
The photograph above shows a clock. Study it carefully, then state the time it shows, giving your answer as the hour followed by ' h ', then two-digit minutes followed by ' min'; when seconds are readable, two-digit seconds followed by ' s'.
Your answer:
4 h 57 min
